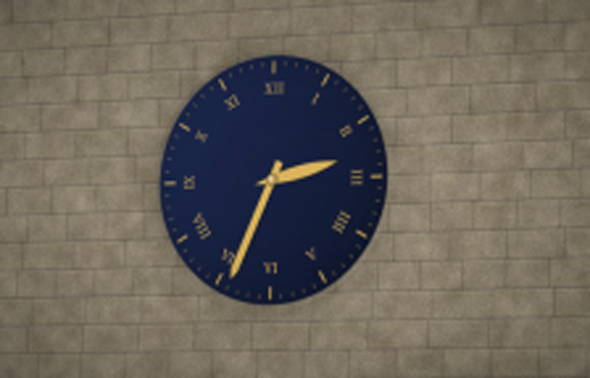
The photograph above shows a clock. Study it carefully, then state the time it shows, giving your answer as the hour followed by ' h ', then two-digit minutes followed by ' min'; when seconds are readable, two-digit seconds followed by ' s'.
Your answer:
2 h 34 min
